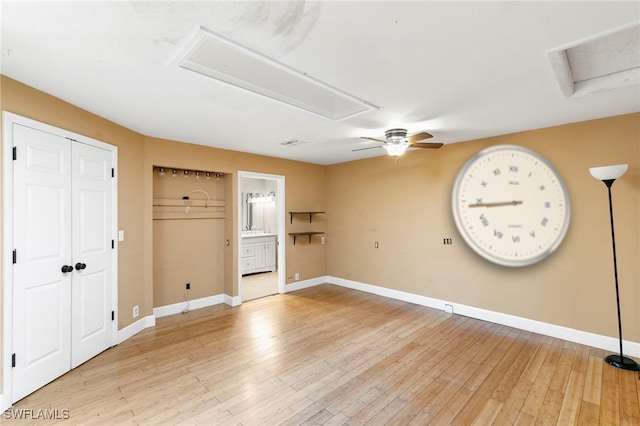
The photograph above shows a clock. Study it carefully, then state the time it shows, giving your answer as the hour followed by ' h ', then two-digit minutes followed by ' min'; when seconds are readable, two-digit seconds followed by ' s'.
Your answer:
8 h 44 min
